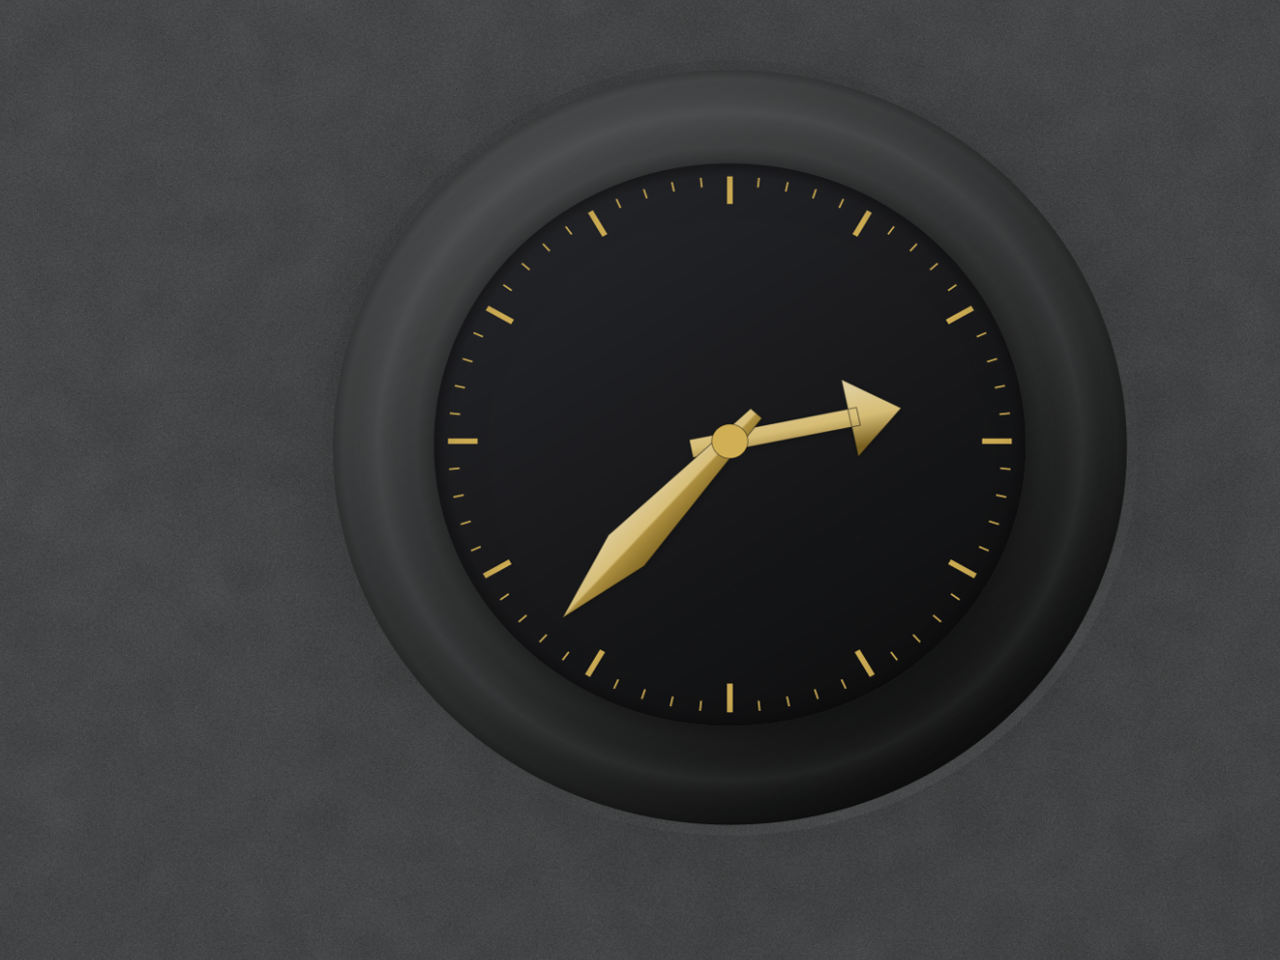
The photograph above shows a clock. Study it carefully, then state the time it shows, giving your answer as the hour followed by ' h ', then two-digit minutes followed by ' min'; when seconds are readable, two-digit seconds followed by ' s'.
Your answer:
2 h 37 min
